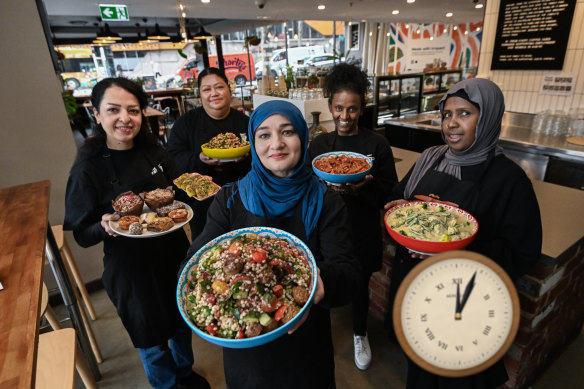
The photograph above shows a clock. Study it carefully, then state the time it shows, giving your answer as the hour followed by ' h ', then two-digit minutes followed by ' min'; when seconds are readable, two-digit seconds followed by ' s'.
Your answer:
12 h 04 min
